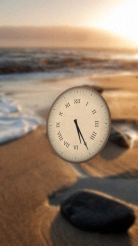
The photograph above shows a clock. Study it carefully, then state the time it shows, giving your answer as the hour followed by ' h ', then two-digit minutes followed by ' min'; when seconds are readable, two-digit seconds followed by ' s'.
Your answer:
5 h 25 min
